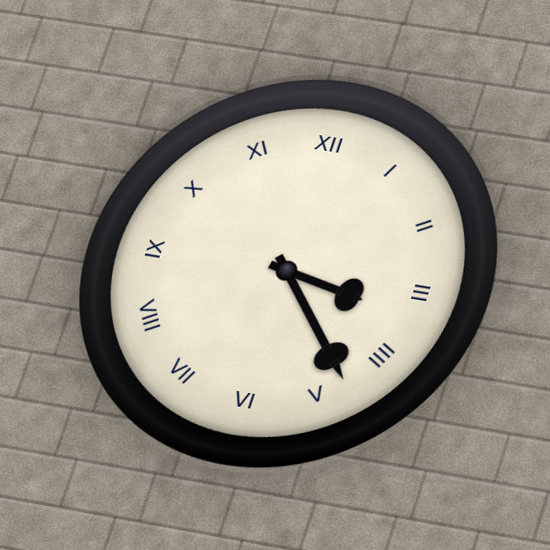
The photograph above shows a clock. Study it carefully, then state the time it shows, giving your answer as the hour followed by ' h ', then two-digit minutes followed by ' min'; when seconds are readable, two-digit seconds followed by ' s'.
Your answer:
3 h 23 min
